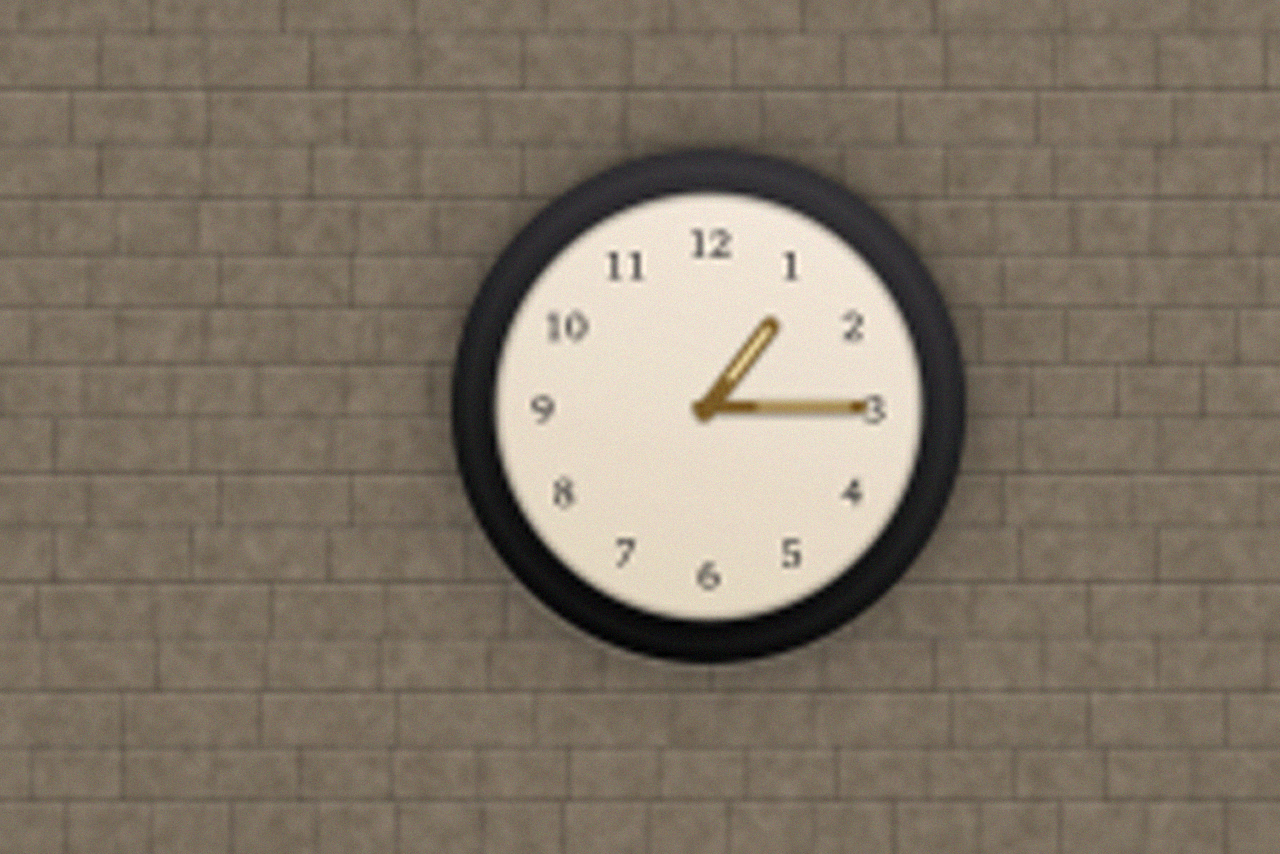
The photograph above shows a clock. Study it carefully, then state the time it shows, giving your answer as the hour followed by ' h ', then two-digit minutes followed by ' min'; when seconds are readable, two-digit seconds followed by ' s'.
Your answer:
1 h 15 min
